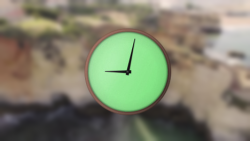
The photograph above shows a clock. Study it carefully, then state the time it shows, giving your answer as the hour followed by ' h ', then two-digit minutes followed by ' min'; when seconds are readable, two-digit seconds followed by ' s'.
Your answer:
9 h 02 min
